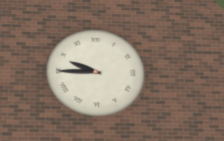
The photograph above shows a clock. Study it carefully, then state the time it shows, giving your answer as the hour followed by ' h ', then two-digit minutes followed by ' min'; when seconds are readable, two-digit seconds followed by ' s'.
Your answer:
9 h 45 min
